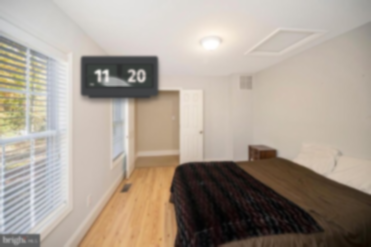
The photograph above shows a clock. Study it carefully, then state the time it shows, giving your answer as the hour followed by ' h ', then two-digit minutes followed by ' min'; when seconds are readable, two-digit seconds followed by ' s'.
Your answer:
11 h 20 min
